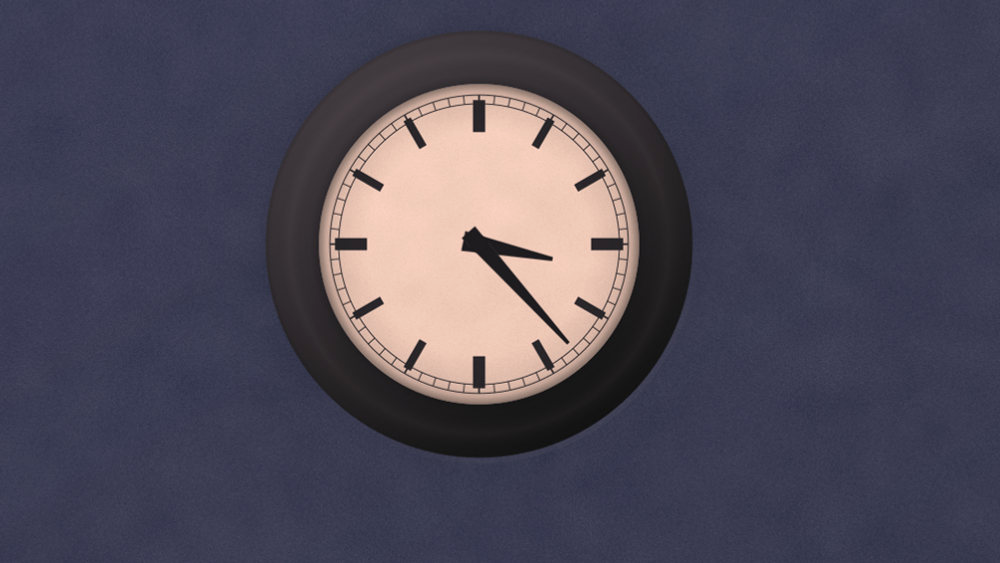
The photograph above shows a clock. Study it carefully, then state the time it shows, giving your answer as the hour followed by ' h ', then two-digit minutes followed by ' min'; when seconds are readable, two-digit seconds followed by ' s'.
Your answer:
3 h 23 min
